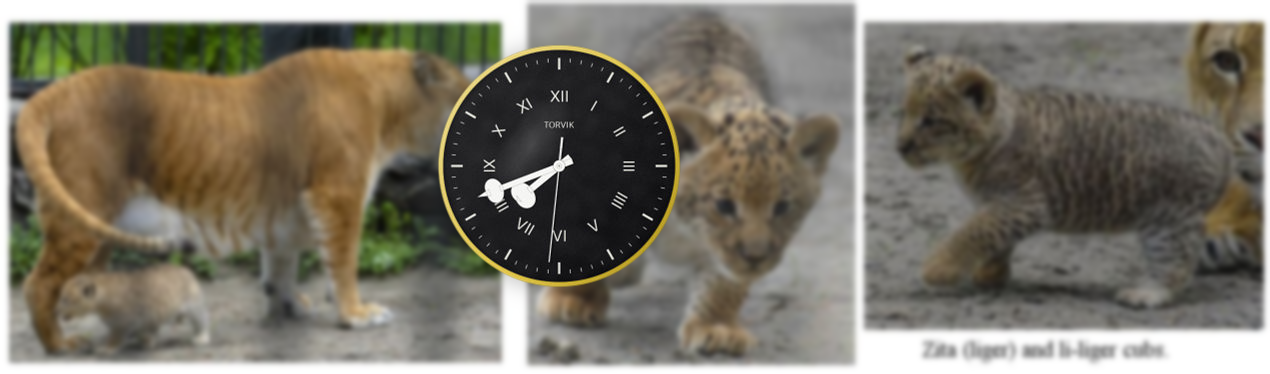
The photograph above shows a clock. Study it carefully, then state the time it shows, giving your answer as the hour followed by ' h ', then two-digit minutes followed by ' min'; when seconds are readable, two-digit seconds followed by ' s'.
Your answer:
7 h 41 min 31 s
